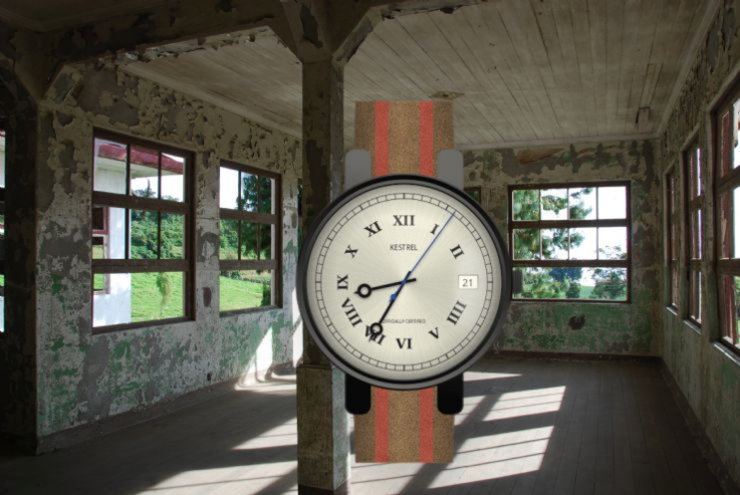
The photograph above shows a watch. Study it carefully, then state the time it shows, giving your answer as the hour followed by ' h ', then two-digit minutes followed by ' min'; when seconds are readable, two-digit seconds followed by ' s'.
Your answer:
8 h 35 min 06 s
